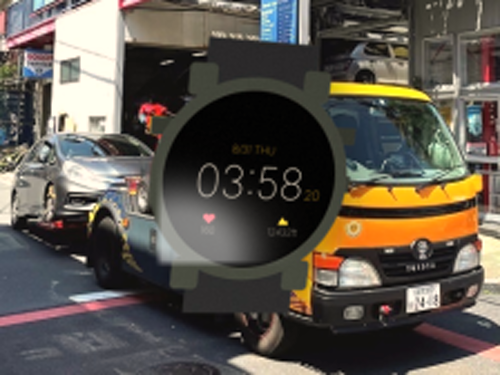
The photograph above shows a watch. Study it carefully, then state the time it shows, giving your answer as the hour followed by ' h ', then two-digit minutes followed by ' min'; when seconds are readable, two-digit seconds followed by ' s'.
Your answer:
3 h 58 min
